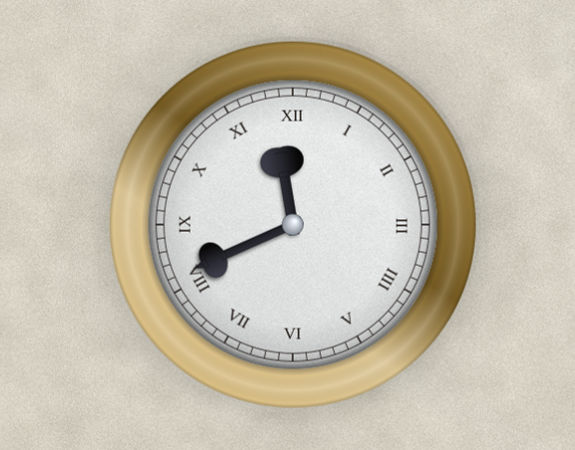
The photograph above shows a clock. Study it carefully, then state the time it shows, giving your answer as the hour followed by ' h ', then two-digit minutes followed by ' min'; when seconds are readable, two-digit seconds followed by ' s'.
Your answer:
11 h 41 min
